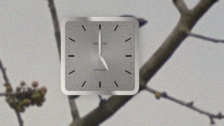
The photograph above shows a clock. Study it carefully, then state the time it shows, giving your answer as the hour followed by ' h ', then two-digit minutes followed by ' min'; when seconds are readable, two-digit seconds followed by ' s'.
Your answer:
5 h 00 min
